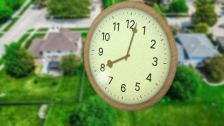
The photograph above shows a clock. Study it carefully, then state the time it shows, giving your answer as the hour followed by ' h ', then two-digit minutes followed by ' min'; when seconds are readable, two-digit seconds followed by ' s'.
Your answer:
8 h 02 min
